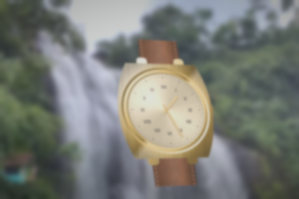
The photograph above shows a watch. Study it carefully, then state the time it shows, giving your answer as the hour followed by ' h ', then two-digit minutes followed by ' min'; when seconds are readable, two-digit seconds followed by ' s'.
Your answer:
1 h 26 min
